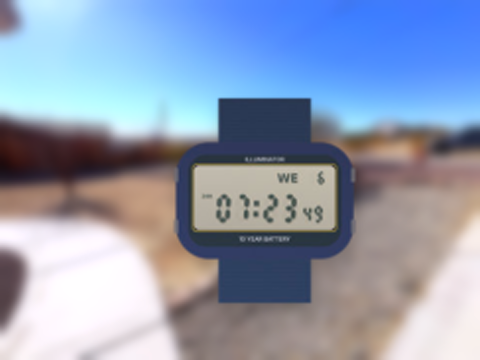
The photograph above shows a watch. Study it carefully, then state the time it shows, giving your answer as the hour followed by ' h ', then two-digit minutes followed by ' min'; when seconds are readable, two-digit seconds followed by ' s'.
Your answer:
7 h 23 min 49 s
